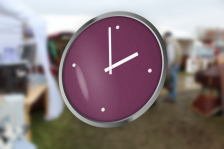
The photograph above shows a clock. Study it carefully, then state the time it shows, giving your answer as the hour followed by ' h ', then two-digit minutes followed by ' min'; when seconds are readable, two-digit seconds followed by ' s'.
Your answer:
1 h 58 min
